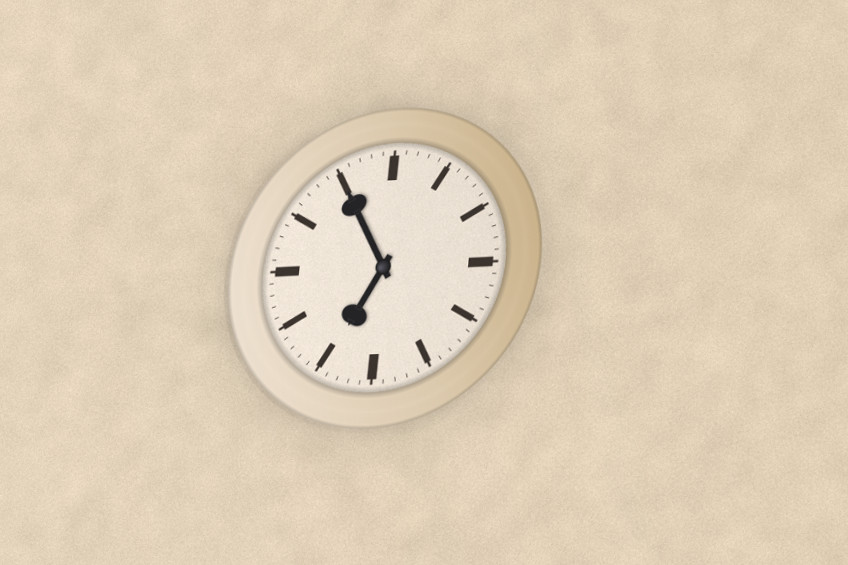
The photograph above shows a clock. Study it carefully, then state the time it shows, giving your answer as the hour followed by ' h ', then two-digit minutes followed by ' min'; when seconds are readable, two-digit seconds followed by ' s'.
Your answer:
6 h 55 min
